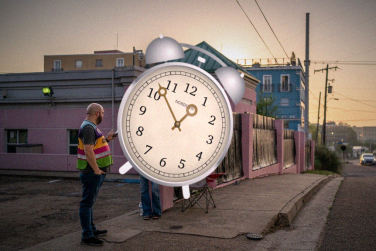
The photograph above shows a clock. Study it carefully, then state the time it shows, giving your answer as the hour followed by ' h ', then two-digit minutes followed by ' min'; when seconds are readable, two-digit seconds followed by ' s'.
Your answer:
12 h 52 min
